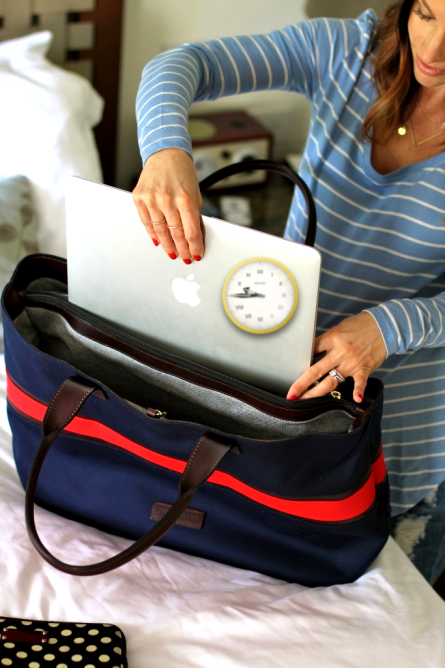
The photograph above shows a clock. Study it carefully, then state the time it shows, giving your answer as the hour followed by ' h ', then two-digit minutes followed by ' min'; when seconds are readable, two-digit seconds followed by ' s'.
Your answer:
9 h 45 min
